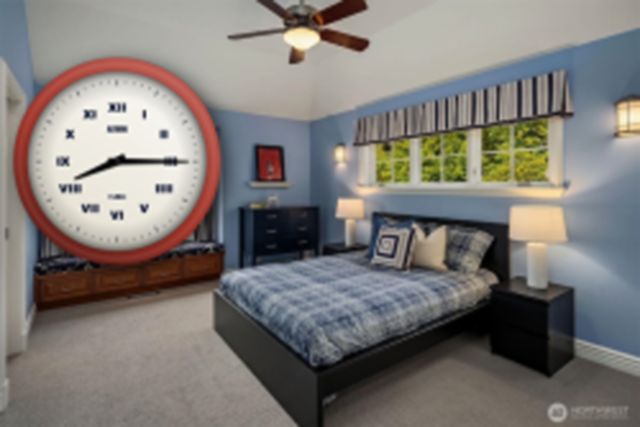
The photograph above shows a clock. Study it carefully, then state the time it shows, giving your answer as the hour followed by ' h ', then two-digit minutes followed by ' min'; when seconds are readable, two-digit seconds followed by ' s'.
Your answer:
8 h 15 min
